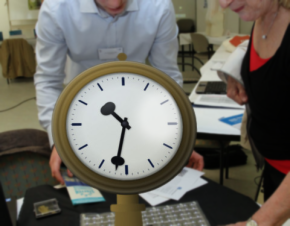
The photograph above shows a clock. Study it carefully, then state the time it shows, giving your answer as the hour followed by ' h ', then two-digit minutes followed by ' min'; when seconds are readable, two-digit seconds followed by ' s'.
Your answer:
10 h 32 min
